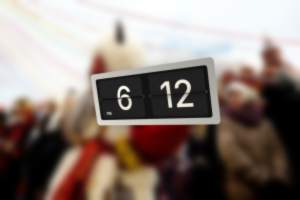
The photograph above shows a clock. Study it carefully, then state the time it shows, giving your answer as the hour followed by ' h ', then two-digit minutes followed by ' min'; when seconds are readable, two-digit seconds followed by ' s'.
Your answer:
6 h 12 min
